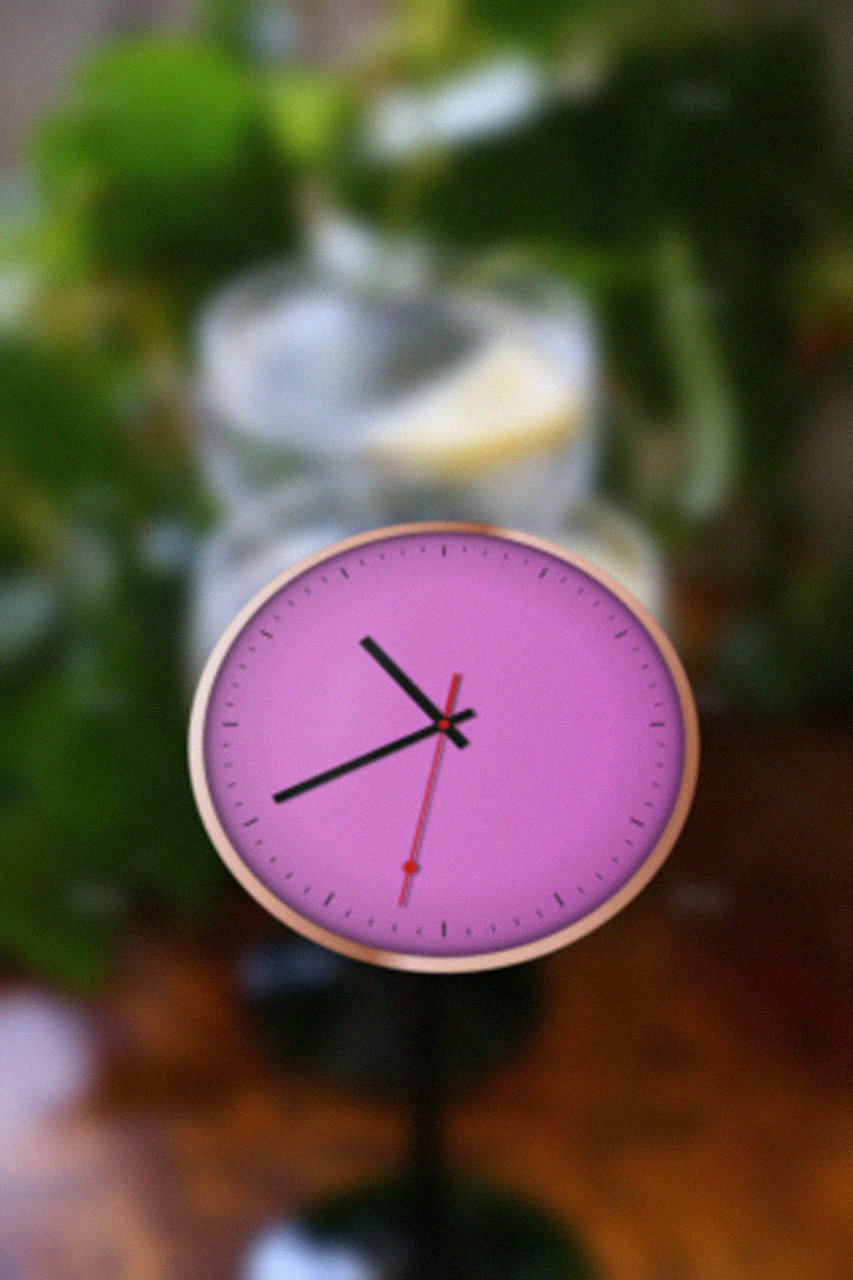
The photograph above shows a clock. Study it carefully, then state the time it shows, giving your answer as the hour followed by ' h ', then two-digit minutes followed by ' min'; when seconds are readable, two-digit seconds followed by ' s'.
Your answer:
10 h 40 min 32 s
